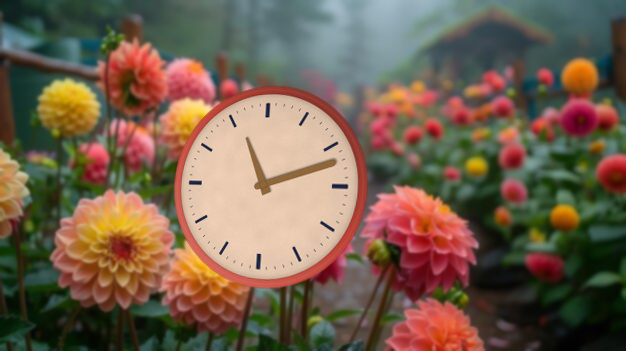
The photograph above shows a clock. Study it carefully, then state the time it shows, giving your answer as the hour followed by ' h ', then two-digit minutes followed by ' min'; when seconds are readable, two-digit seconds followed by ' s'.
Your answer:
11 h 12 min
